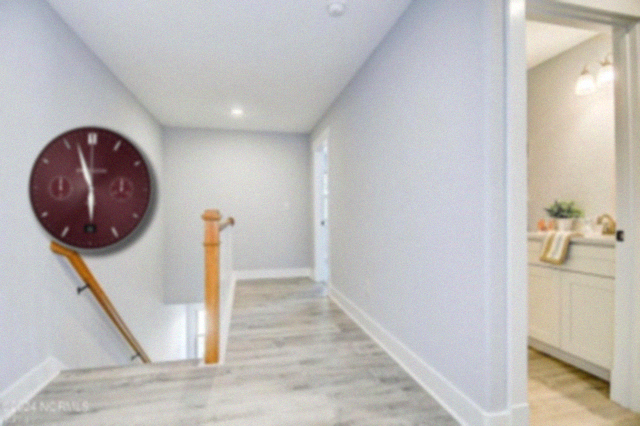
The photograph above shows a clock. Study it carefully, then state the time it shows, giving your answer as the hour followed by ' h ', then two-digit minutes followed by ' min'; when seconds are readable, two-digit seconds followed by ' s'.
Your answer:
5 h 57 min
